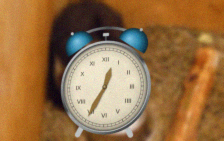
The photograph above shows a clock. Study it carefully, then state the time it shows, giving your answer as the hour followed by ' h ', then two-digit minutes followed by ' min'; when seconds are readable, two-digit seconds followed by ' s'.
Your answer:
12 h 35 min
